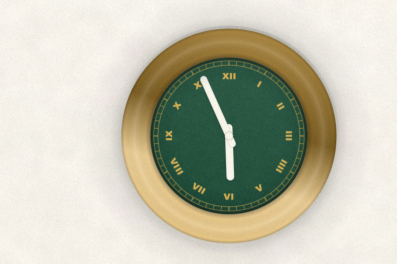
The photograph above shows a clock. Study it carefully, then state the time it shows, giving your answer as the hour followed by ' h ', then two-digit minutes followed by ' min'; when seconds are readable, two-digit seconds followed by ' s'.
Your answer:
5 h 56 min
